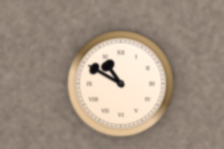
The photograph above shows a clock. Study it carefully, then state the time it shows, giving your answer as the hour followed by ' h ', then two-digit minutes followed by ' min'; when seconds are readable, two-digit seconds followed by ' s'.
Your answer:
10 h 50 min
